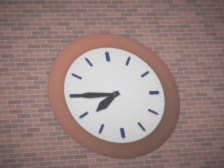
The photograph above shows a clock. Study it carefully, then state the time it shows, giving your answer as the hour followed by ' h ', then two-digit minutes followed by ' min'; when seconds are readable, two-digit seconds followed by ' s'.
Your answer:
7 h 45 min
